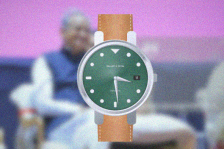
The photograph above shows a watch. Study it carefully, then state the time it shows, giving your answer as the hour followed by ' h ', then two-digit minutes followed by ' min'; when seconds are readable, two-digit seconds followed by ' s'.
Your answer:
3 h 29 min
